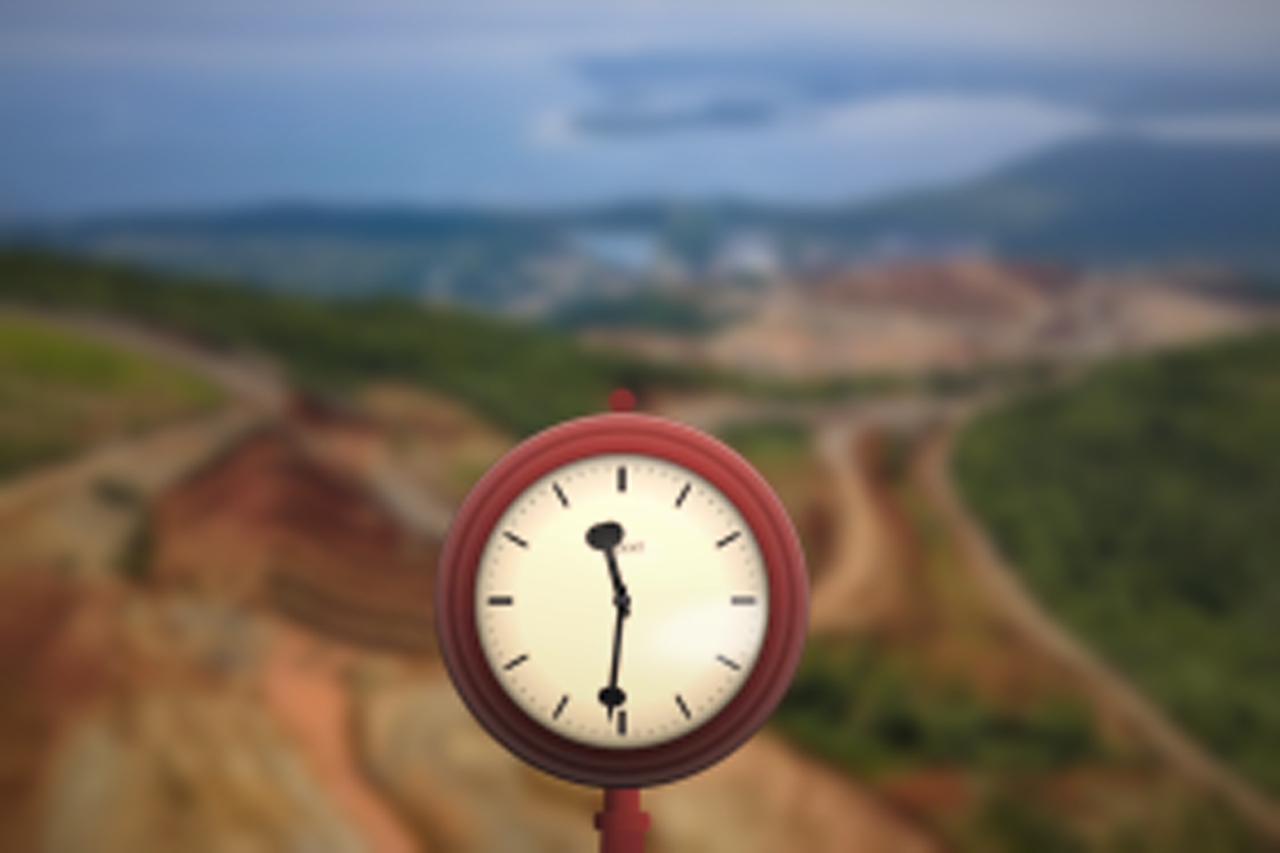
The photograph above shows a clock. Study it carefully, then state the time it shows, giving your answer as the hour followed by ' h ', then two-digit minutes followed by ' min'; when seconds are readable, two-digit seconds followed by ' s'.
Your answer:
11 h 31 min
